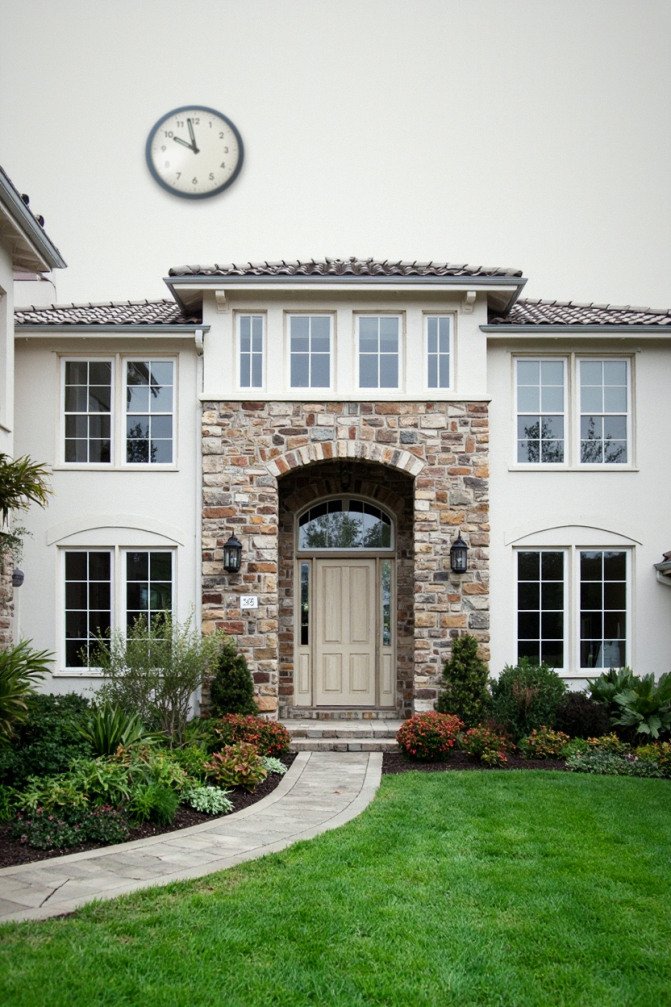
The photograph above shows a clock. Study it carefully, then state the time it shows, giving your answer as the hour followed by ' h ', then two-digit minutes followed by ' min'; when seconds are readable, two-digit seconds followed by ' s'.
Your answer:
9 h 58 min
